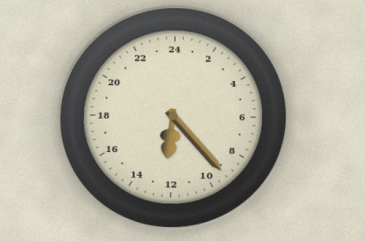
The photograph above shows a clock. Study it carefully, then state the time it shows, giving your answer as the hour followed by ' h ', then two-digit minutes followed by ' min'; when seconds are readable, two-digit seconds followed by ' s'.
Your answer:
12 h 23 min
